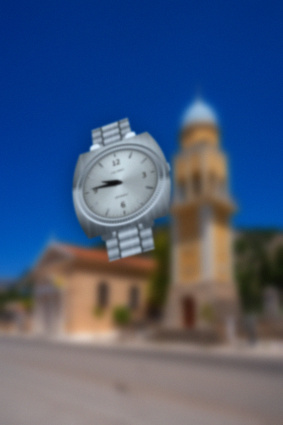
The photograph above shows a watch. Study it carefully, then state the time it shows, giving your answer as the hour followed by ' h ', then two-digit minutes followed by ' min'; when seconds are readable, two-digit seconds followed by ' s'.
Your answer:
9 h 46 min
